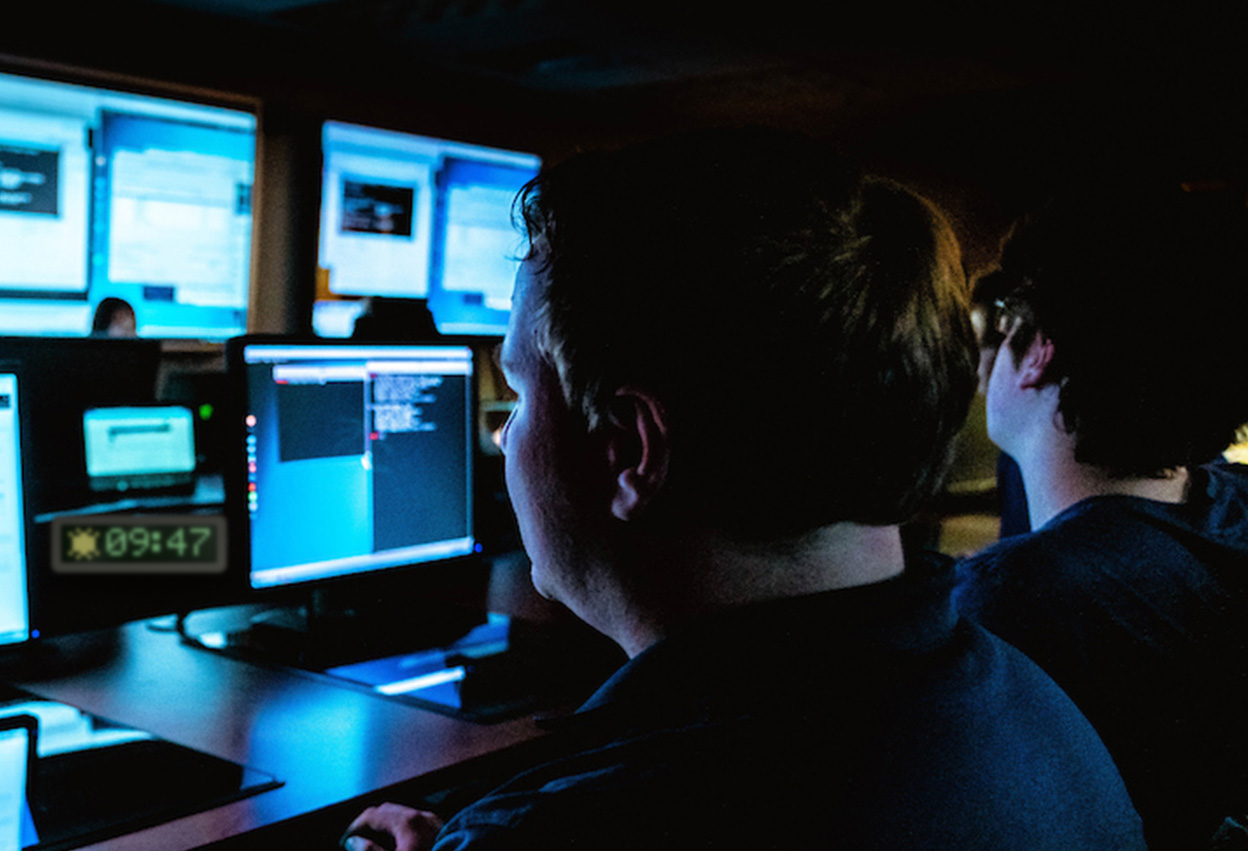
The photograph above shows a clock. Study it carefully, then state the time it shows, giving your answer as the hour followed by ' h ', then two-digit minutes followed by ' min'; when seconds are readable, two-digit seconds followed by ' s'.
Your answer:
9 h 47 min
